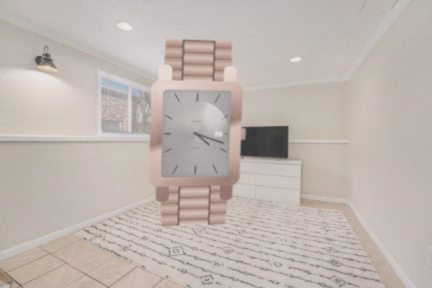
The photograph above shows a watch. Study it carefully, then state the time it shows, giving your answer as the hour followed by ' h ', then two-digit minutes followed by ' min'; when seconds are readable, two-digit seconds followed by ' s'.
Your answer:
4 h 18 min
